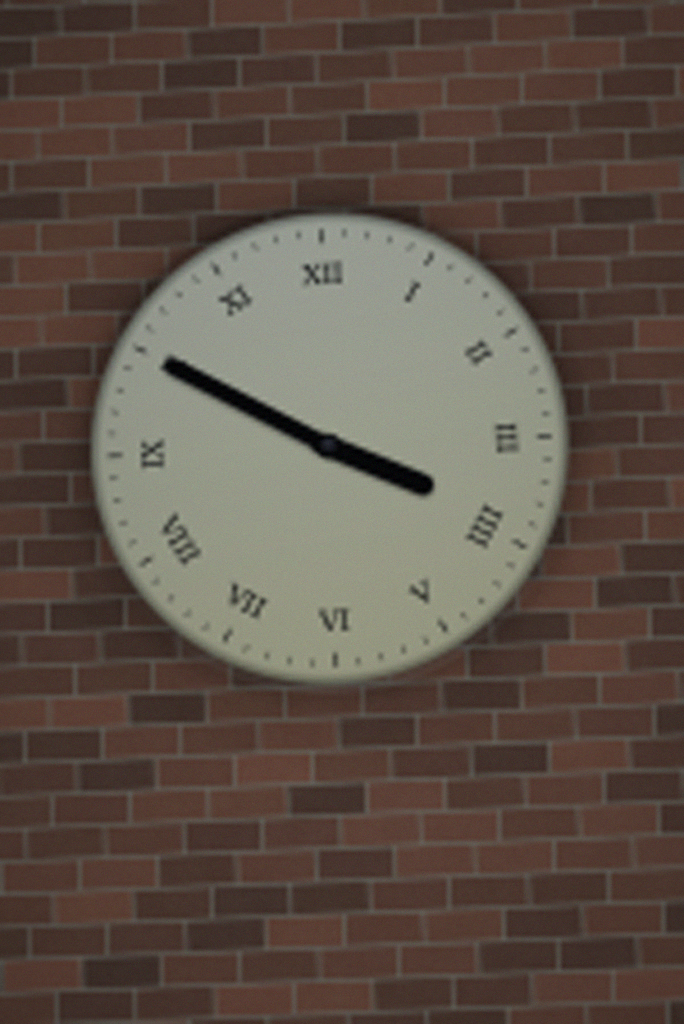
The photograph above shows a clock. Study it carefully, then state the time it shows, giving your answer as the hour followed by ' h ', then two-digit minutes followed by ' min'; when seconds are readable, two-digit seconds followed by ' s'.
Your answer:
3 h 50 min
